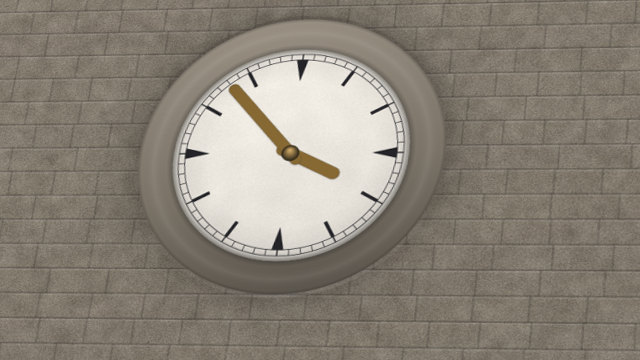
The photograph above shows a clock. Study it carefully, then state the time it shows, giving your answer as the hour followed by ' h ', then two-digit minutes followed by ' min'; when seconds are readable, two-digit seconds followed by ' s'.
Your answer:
3 h 53 min
